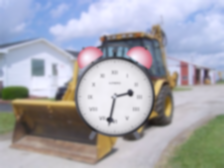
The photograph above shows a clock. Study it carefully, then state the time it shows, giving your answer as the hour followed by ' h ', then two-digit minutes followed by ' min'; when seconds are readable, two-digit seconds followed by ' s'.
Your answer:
2 h 32 min
